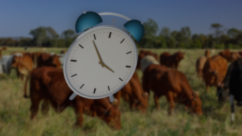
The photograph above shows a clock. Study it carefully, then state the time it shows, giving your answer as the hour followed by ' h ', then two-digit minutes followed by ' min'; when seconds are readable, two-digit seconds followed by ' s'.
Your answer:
3 h 54 min
